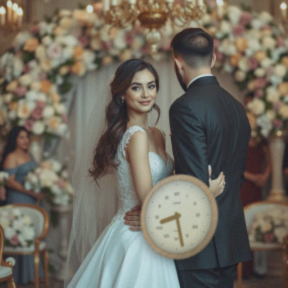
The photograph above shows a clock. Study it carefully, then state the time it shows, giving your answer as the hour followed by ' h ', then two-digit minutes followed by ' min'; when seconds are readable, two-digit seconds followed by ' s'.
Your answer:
8 h 28 min
